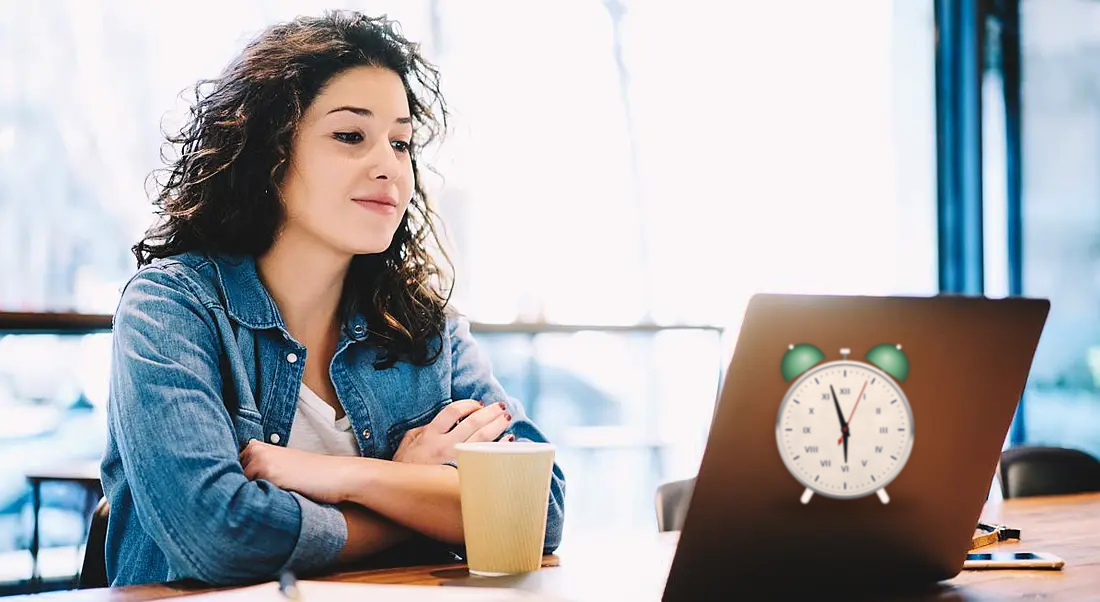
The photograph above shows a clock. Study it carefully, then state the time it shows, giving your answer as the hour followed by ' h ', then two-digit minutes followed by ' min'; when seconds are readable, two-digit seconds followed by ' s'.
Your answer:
5 h 57 min 04 s
